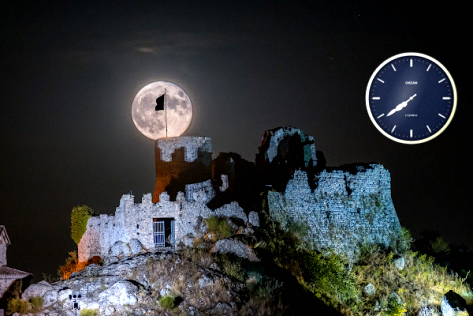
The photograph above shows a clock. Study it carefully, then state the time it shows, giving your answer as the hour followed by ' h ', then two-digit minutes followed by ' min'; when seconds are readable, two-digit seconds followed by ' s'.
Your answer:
7 h 39 min
